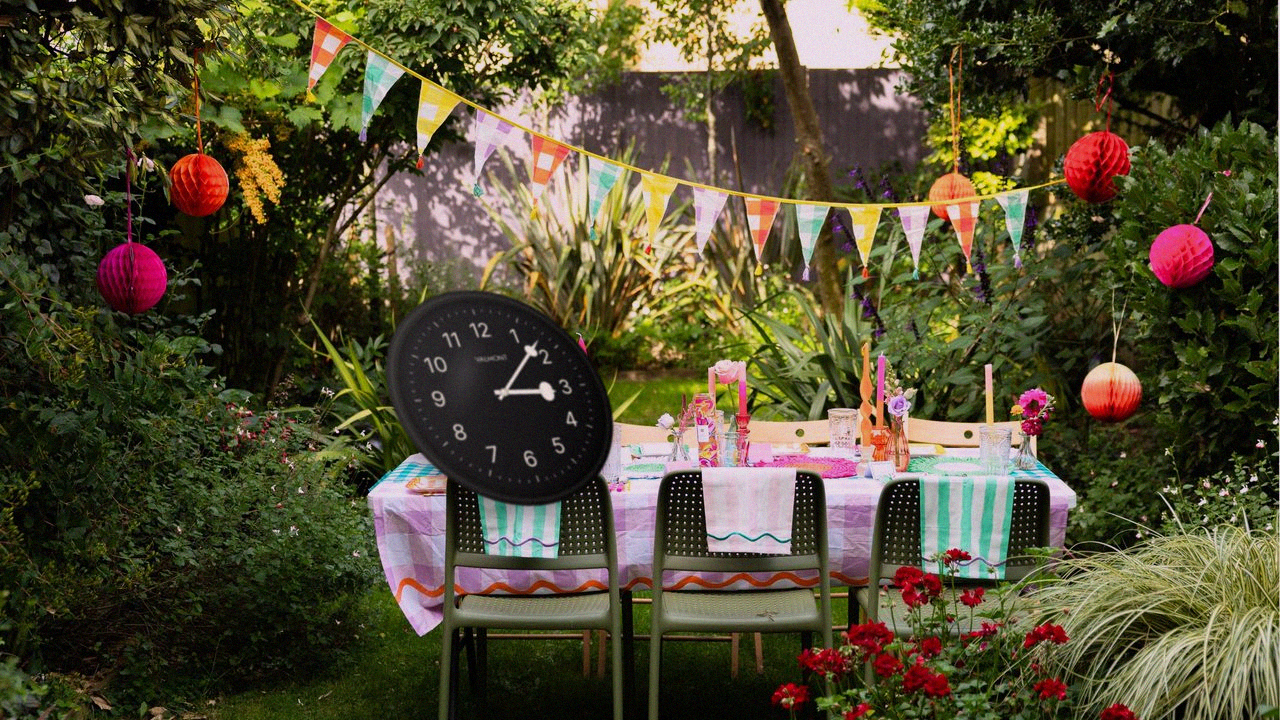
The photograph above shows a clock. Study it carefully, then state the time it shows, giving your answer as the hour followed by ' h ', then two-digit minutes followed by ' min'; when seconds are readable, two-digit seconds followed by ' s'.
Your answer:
3 h 08 min
